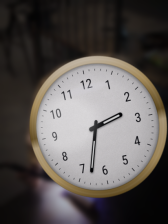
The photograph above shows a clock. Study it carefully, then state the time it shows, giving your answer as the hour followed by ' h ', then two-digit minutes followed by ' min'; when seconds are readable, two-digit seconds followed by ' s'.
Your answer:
2 h 33 min
